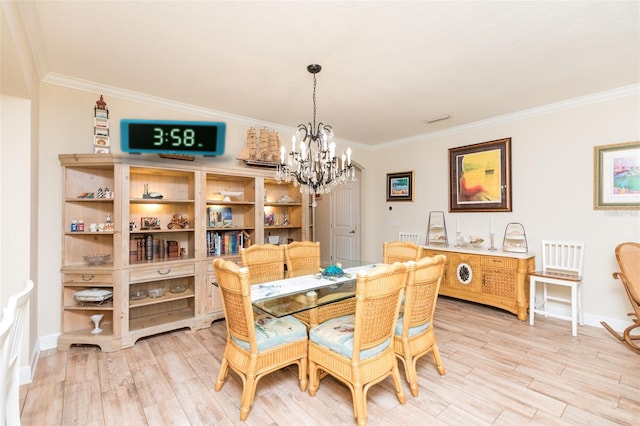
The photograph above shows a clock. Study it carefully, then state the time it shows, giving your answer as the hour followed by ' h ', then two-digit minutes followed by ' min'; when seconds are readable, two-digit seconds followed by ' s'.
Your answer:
3 h 58 min
